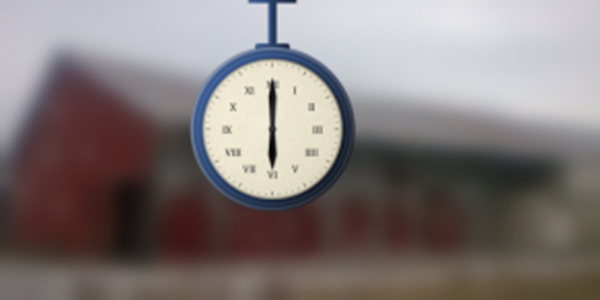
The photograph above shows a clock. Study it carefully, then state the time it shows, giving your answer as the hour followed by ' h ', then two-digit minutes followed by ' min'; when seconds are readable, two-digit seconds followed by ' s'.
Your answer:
6 h 00 min
